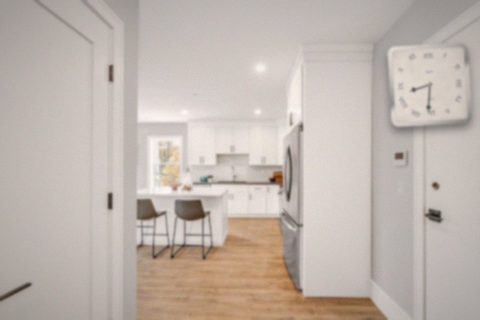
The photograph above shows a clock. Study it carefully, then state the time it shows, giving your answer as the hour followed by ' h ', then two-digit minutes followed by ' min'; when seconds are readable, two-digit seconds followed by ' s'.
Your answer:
8 h 31 min
